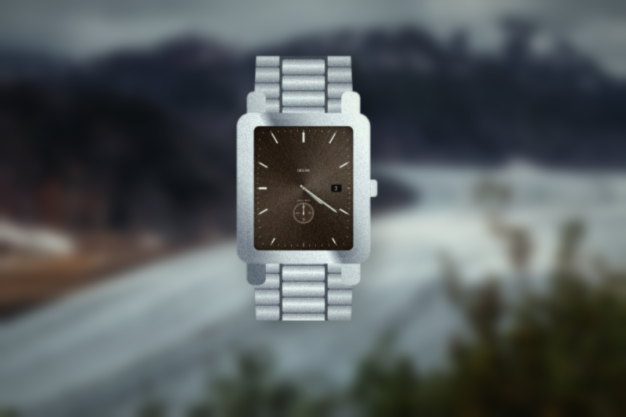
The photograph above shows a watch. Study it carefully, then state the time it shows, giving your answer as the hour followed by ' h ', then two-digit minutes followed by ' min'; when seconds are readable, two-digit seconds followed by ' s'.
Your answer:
4 h 21 min
